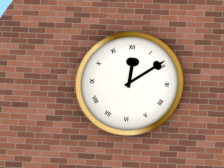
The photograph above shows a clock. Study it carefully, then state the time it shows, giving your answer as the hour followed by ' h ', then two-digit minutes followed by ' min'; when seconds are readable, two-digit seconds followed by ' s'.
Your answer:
12 h 09 min
